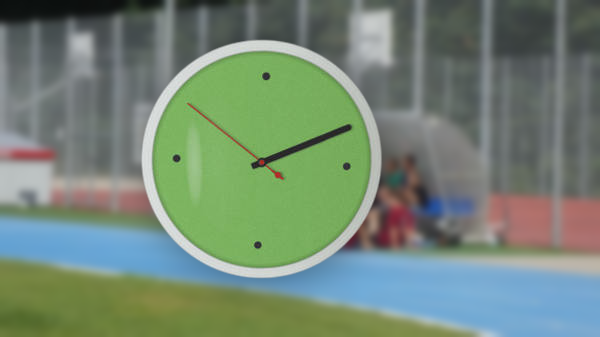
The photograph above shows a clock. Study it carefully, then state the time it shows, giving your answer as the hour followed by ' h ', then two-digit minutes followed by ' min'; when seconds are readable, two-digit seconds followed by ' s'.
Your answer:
2 h 10 min 51 s
